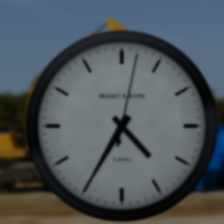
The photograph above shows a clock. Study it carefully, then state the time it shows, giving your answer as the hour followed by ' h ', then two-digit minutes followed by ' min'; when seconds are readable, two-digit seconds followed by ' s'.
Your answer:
4 h 35 min 02 s
